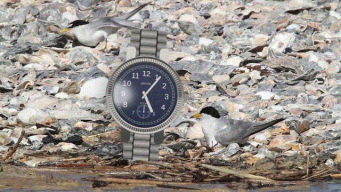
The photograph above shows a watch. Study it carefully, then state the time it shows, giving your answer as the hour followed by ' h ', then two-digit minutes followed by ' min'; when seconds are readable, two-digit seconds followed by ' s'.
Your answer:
5 h 06 min
